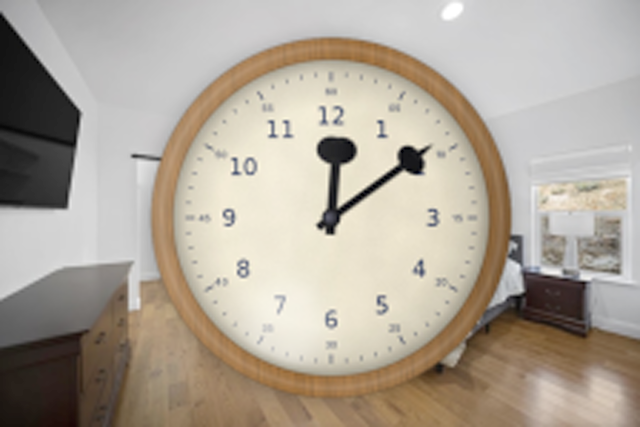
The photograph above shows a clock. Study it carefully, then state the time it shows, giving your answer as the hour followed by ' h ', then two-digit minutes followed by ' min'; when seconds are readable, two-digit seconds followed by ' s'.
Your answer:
12 h 09 min
